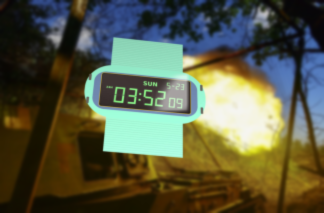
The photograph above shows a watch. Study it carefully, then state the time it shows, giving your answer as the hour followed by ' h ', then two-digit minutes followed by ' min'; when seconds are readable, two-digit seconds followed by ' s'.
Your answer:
3 h 52 min 09 s
